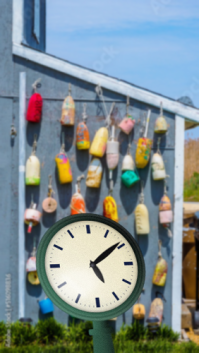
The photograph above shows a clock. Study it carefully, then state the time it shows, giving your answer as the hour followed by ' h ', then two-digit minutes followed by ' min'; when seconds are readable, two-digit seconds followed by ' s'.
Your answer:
5 h 09 min
